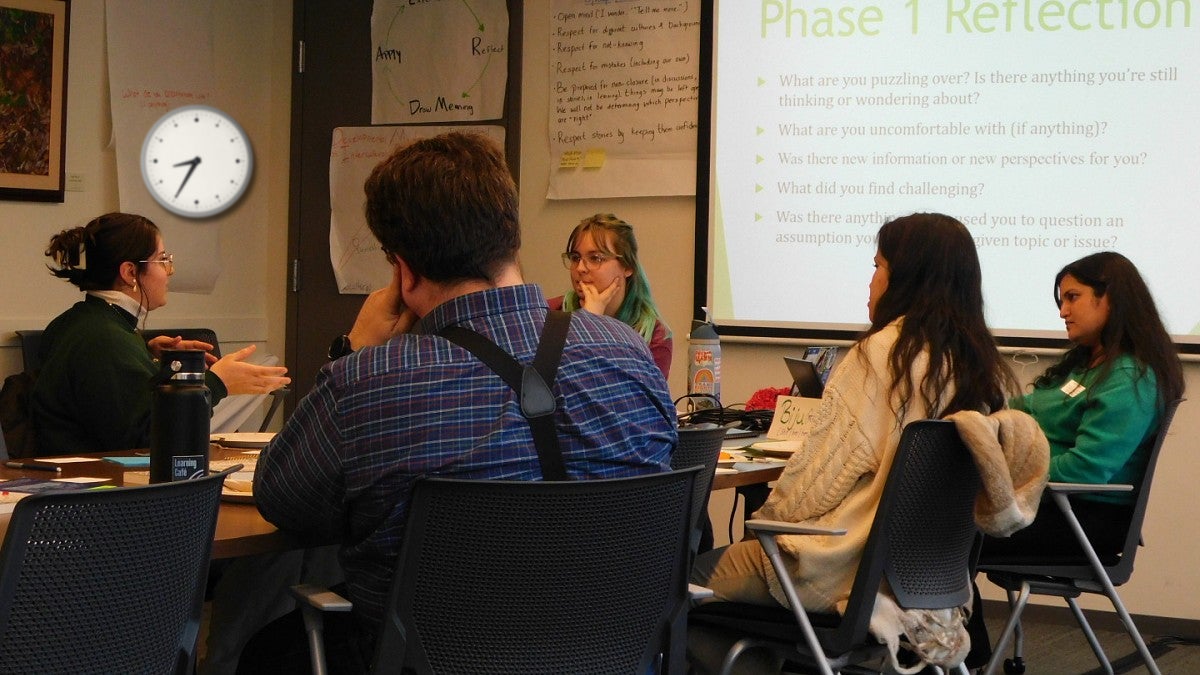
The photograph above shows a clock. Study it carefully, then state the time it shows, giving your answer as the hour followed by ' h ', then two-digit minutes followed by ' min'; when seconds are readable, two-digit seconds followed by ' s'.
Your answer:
8 h 35 min
